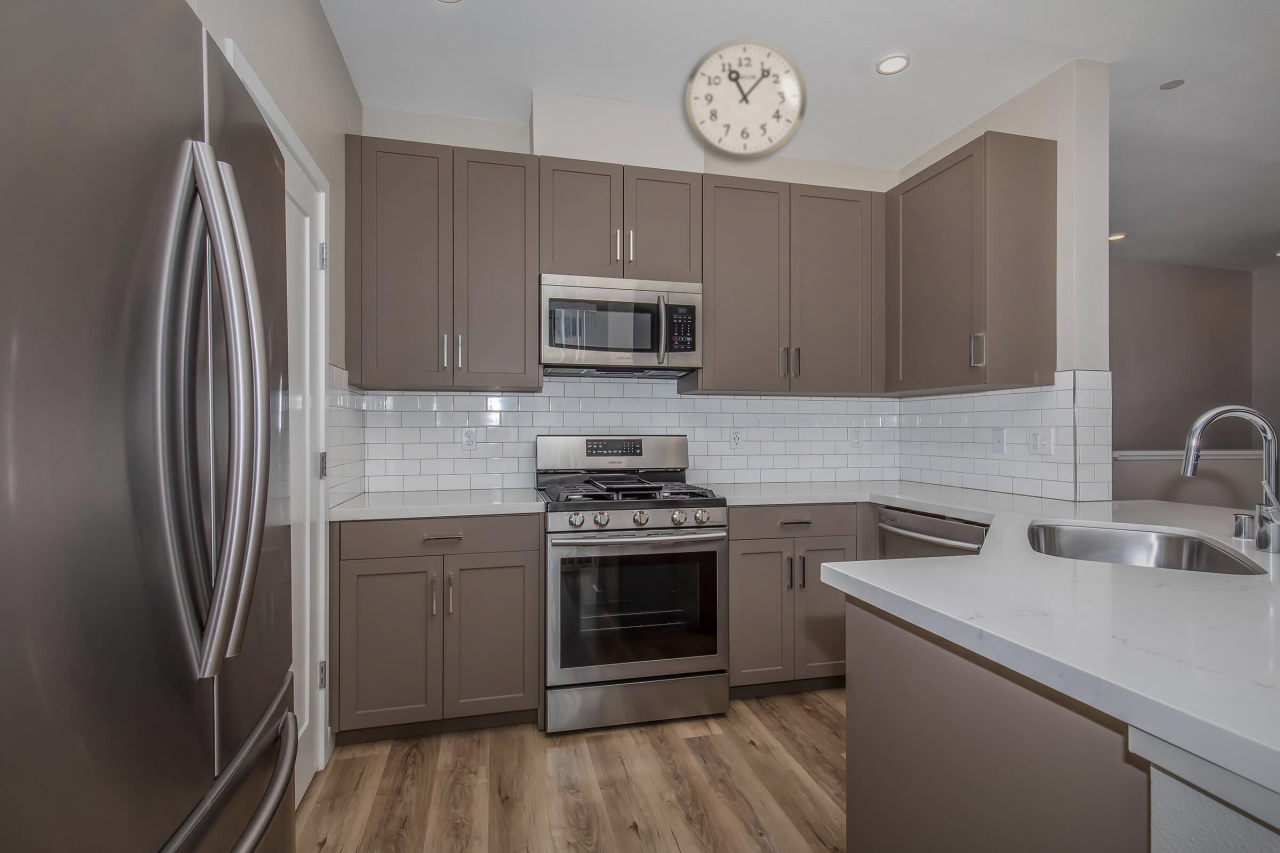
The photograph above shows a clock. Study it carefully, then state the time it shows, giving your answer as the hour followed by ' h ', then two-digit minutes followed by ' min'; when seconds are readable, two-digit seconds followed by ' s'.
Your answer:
11 h 07 min
